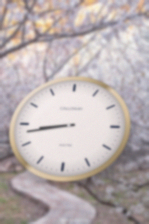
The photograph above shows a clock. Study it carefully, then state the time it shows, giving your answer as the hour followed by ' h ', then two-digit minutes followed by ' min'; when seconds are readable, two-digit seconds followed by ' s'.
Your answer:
8 h 43 min
